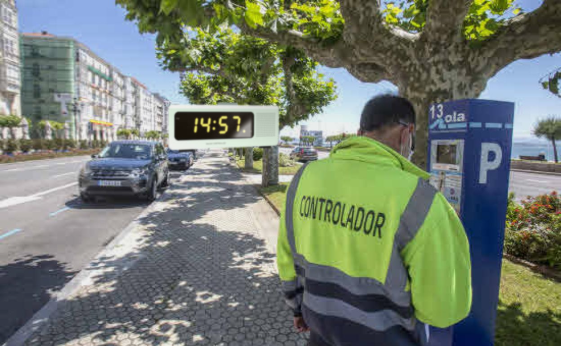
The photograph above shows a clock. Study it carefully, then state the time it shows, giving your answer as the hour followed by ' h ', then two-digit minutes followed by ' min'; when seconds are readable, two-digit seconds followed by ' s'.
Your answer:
14 h 57 min
